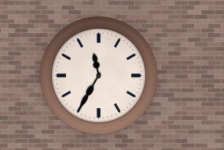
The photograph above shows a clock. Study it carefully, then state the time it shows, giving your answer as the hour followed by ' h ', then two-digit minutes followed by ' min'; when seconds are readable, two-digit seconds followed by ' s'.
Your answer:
11 h 35 min
